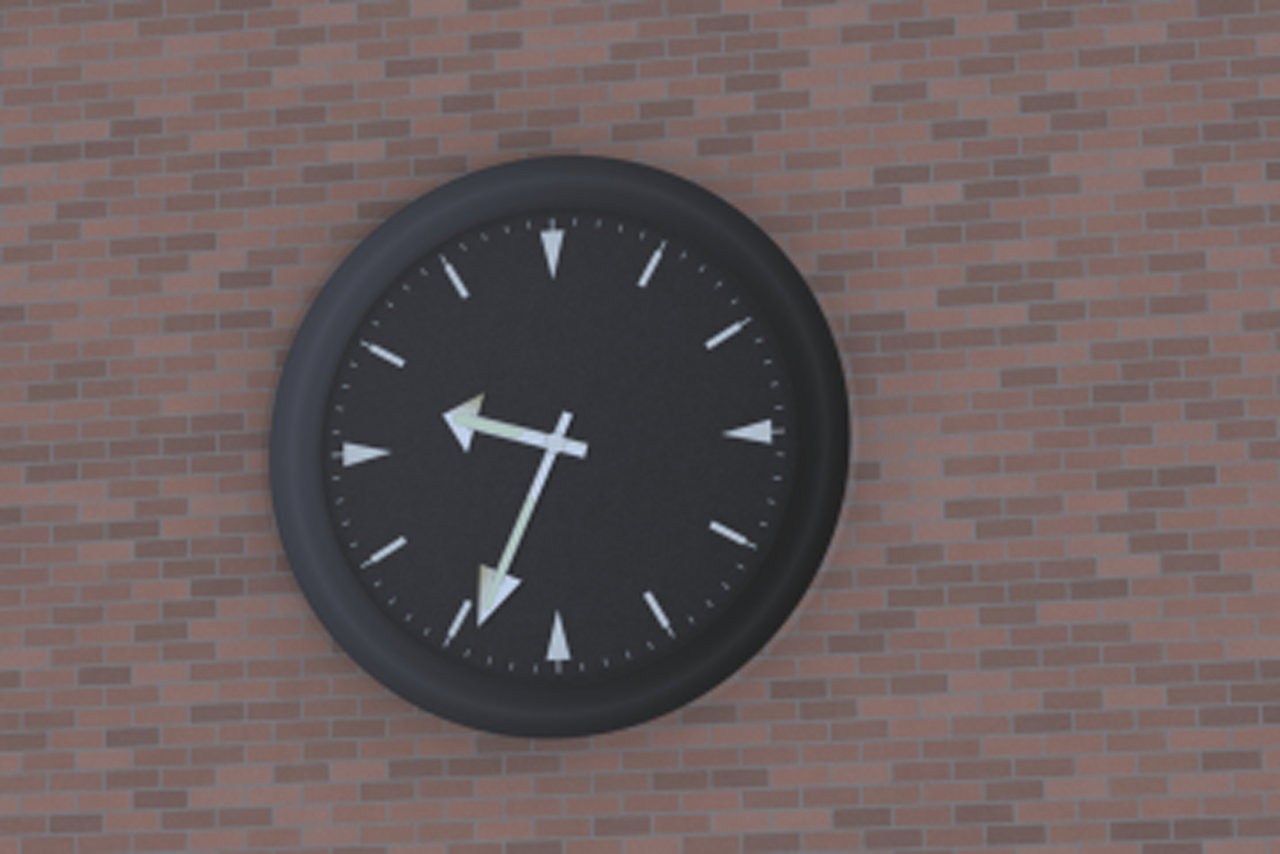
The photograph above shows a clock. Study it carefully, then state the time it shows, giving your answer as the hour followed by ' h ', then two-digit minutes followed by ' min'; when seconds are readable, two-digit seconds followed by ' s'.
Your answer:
9 h 34 min
